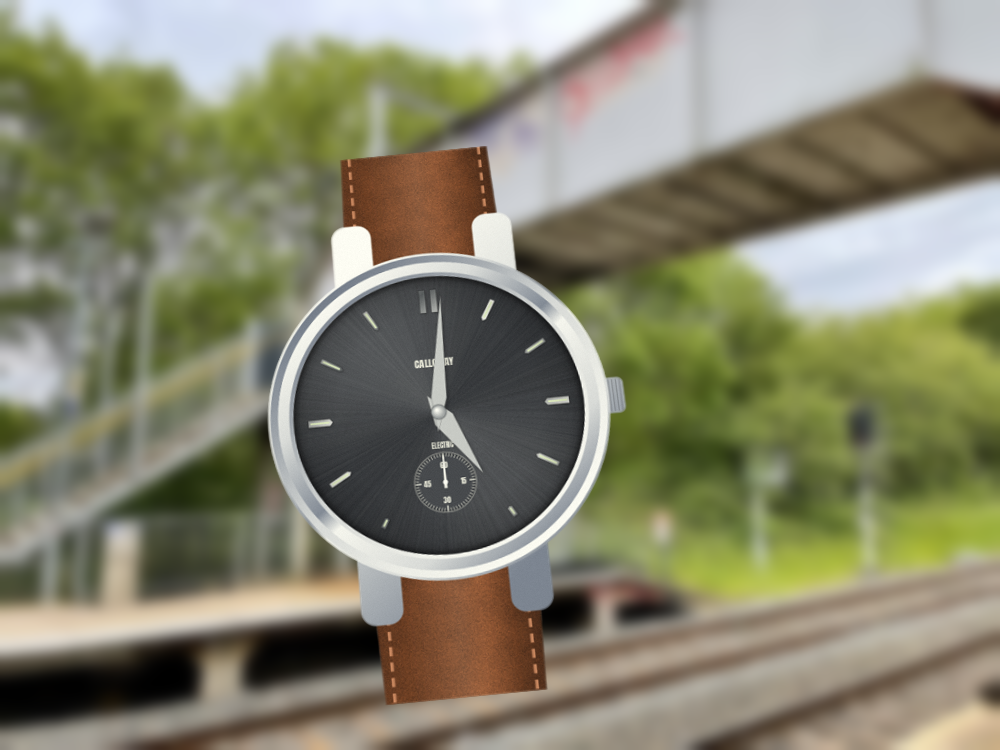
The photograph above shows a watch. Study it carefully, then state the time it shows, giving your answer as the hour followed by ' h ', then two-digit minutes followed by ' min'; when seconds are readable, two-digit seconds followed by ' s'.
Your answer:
5 h 01 min
